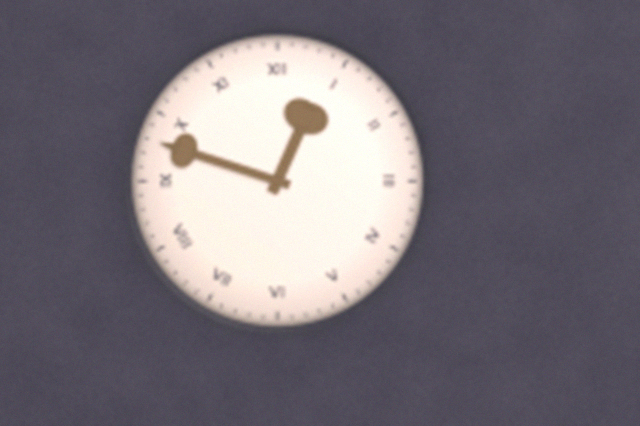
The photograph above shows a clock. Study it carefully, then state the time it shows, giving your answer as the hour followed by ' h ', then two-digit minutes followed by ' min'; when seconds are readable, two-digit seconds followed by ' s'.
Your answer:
12 h 48 min
